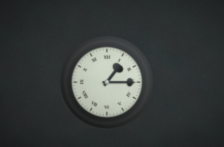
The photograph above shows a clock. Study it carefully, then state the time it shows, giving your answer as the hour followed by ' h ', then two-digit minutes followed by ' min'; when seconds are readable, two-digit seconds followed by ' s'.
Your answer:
1 h 15 min
